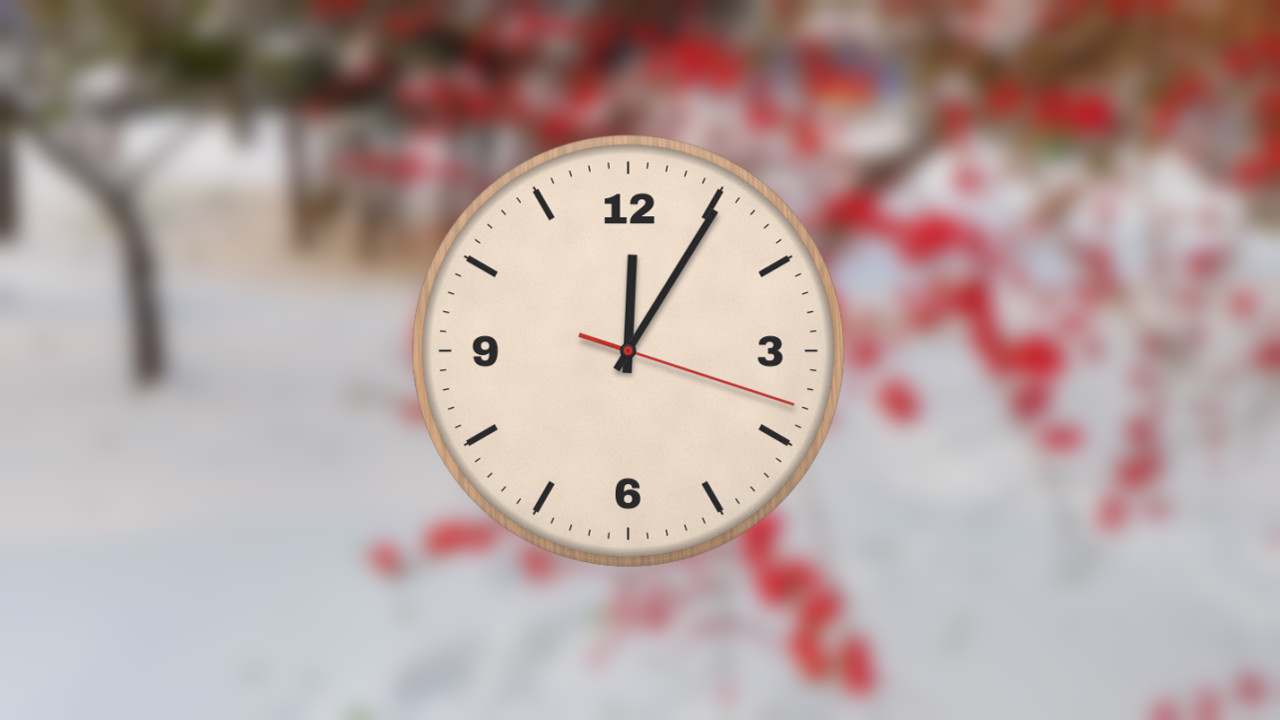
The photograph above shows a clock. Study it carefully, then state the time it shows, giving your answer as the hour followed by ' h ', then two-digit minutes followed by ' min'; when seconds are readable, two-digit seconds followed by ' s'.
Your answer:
12 h 05 min 18 s
